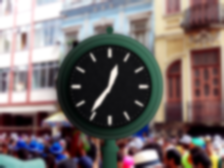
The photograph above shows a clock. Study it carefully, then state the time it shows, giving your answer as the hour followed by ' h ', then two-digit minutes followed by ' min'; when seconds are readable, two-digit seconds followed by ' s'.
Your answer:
12 h 36 min
